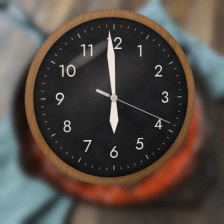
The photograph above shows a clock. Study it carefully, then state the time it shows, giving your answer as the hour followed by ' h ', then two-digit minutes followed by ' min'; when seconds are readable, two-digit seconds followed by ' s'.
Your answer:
5 h 59 min 19 s
